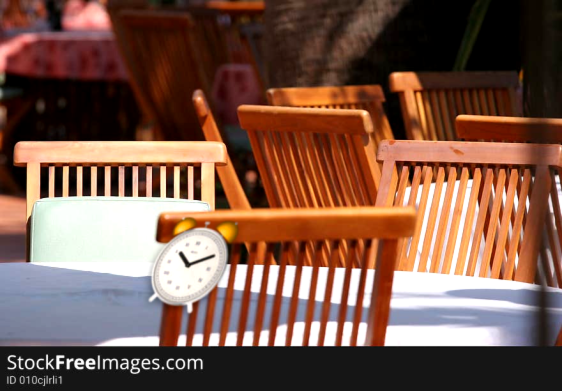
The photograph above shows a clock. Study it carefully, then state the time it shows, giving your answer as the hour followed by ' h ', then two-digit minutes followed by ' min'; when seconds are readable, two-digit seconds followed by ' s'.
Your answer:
10 h 10 min
